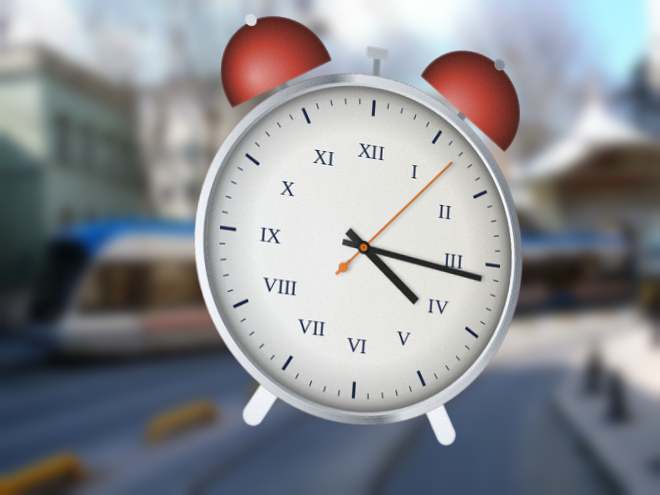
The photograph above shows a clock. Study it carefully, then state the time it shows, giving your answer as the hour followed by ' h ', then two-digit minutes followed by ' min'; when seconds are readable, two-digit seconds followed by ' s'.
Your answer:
4 h 16 min 07 s
